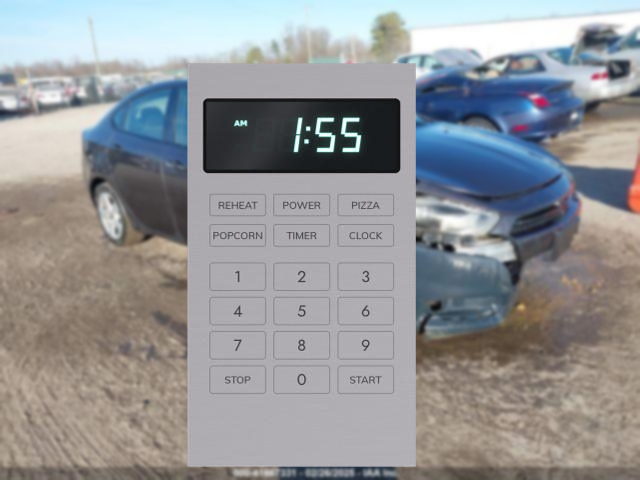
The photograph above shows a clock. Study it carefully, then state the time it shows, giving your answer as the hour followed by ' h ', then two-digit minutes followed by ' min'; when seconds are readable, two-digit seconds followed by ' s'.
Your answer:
1 h 55 min
